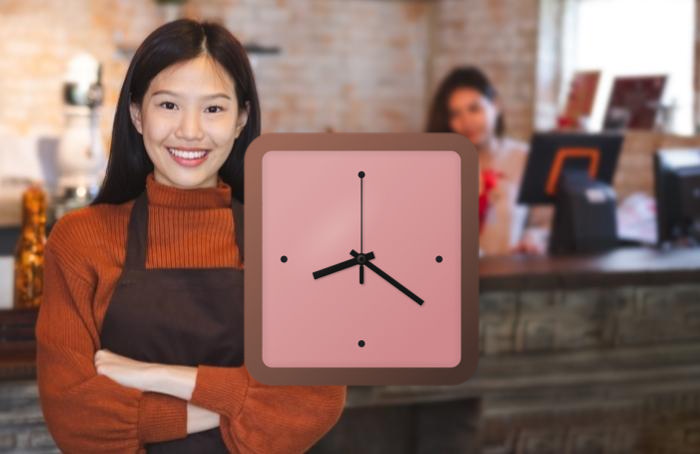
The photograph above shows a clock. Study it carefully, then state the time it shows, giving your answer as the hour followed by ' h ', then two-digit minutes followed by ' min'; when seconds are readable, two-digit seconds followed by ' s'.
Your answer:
8 h 21 min 00 s
